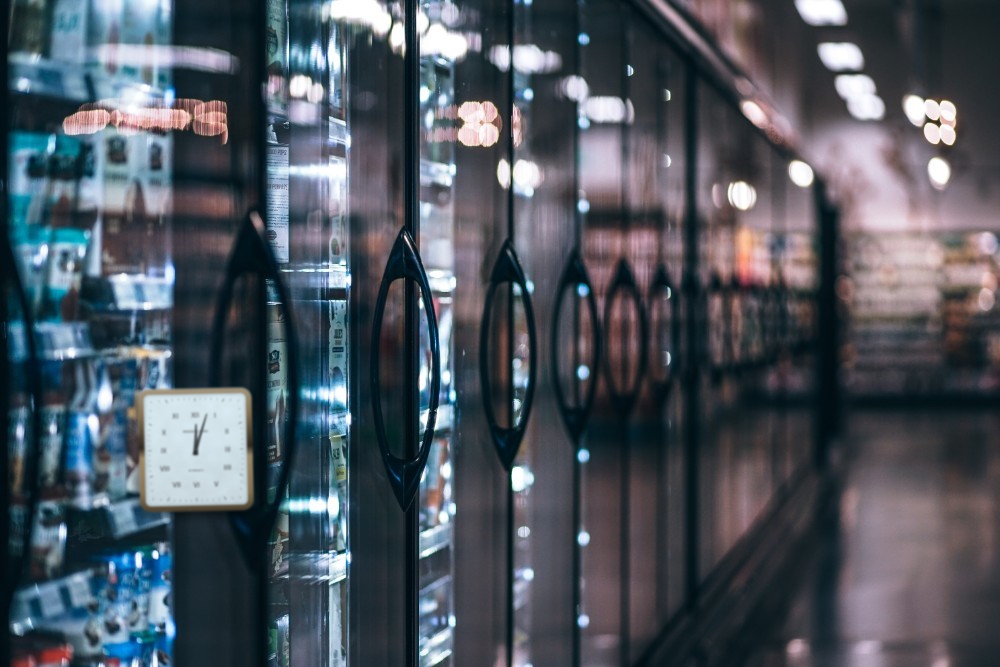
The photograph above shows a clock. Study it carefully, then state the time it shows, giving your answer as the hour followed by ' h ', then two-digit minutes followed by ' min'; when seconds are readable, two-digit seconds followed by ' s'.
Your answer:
12 h 03 min
